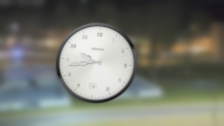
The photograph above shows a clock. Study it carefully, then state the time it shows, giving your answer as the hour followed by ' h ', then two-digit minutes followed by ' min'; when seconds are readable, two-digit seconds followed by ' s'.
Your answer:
9 h 43 min
